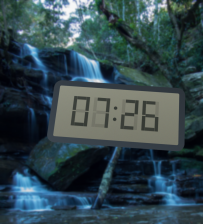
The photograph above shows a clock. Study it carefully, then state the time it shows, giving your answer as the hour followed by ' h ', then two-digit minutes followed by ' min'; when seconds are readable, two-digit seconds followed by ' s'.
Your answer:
7 h 26 min
